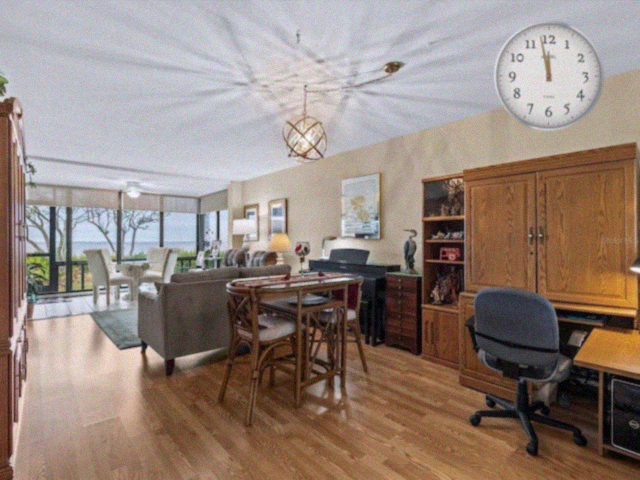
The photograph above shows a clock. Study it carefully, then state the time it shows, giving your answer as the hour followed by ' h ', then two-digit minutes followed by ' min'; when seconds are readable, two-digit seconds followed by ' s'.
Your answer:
11 h 58 min
